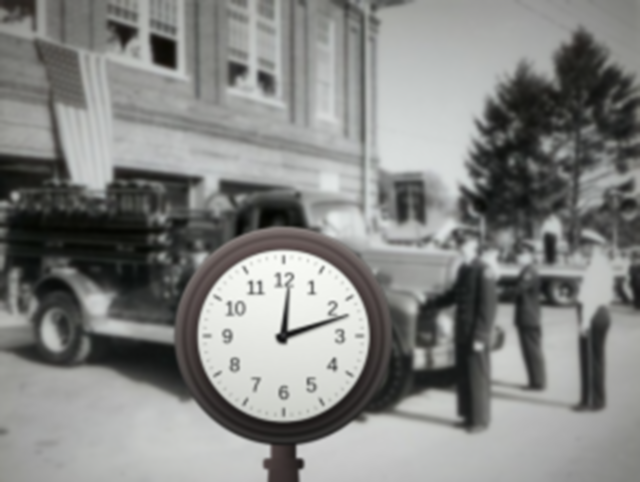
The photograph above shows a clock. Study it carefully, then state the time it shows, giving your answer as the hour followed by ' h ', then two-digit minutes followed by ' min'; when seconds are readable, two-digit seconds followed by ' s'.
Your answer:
12 h 12 min
